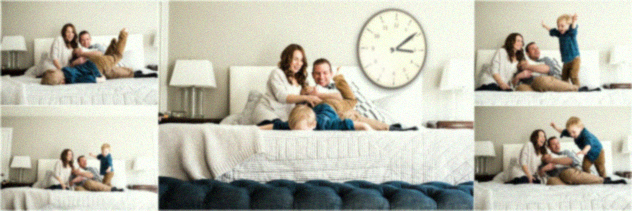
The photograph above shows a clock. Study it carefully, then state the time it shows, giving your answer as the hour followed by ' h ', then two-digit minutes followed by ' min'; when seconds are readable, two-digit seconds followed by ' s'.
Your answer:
3 h 09 min
